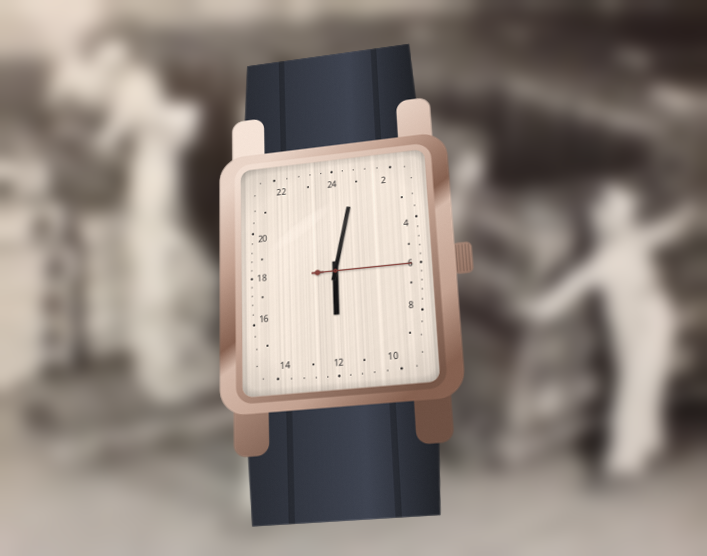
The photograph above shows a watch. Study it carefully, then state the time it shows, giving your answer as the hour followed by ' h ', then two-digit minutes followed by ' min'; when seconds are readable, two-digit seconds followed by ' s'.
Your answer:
12 h 02 min 15 s
